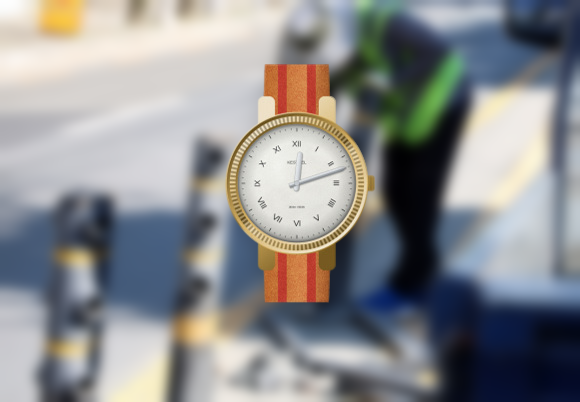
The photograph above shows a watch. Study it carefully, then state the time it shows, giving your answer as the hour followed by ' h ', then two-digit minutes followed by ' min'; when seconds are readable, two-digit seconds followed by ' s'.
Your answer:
12 h 12 min
